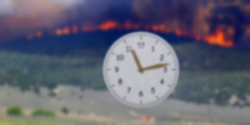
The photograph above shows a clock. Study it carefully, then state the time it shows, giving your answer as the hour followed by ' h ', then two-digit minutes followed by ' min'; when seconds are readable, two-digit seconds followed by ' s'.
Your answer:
11 h 13 min
